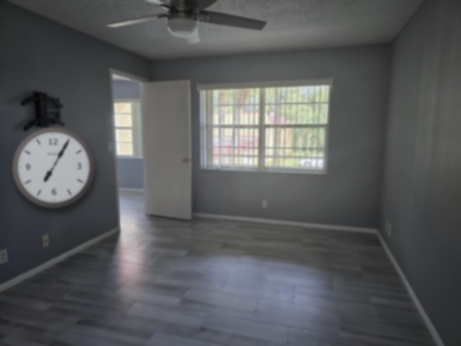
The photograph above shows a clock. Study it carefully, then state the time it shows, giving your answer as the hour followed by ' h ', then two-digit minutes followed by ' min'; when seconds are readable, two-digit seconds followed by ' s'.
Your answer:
7 h 05 min
